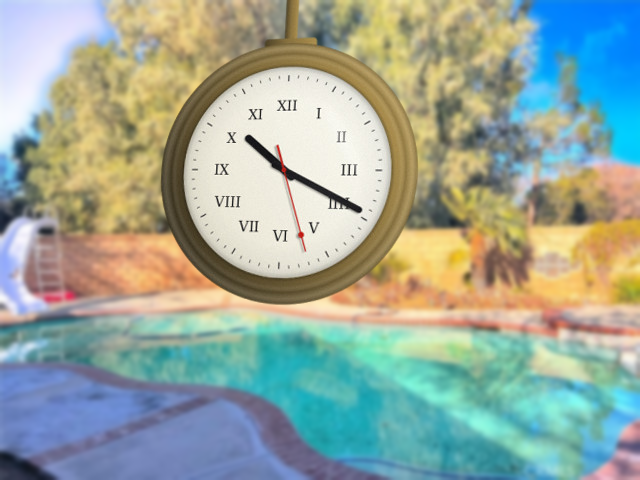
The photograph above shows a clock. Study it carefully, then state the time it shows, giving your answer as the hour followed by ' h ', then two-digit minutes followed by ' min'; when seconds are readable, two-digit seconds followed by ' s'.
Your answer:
10 h 19 min 27 s
